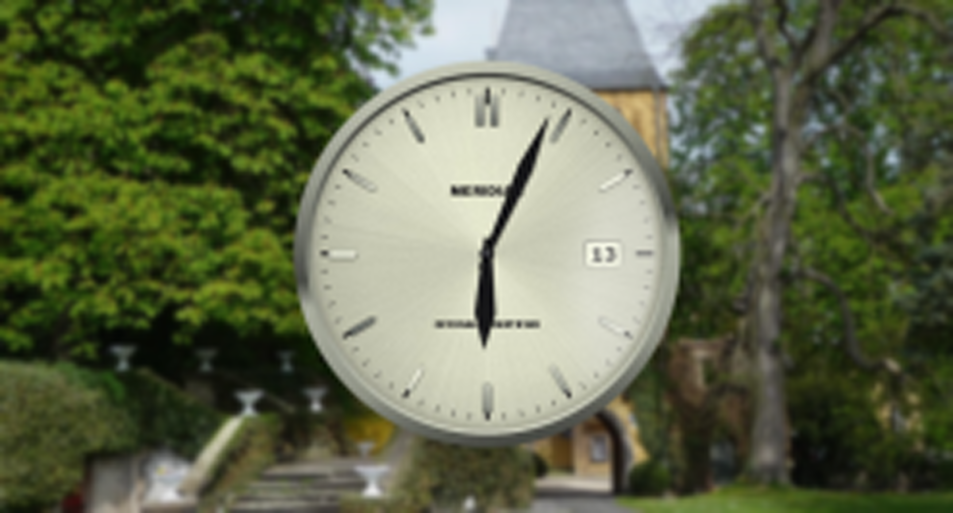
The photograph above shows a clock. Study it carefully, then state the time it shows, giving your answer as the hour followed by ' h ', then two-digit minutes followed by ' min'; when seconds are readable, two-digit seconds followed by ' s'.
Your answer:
6 h 04 min
